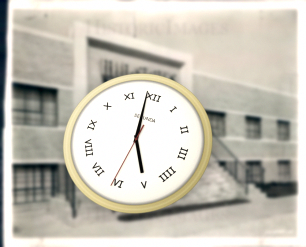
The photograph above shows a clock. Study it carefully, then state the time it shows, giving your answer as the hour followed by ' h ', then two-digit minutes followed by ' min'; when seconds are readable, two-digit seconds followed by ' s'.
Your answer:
4 h 58 min 31 s
